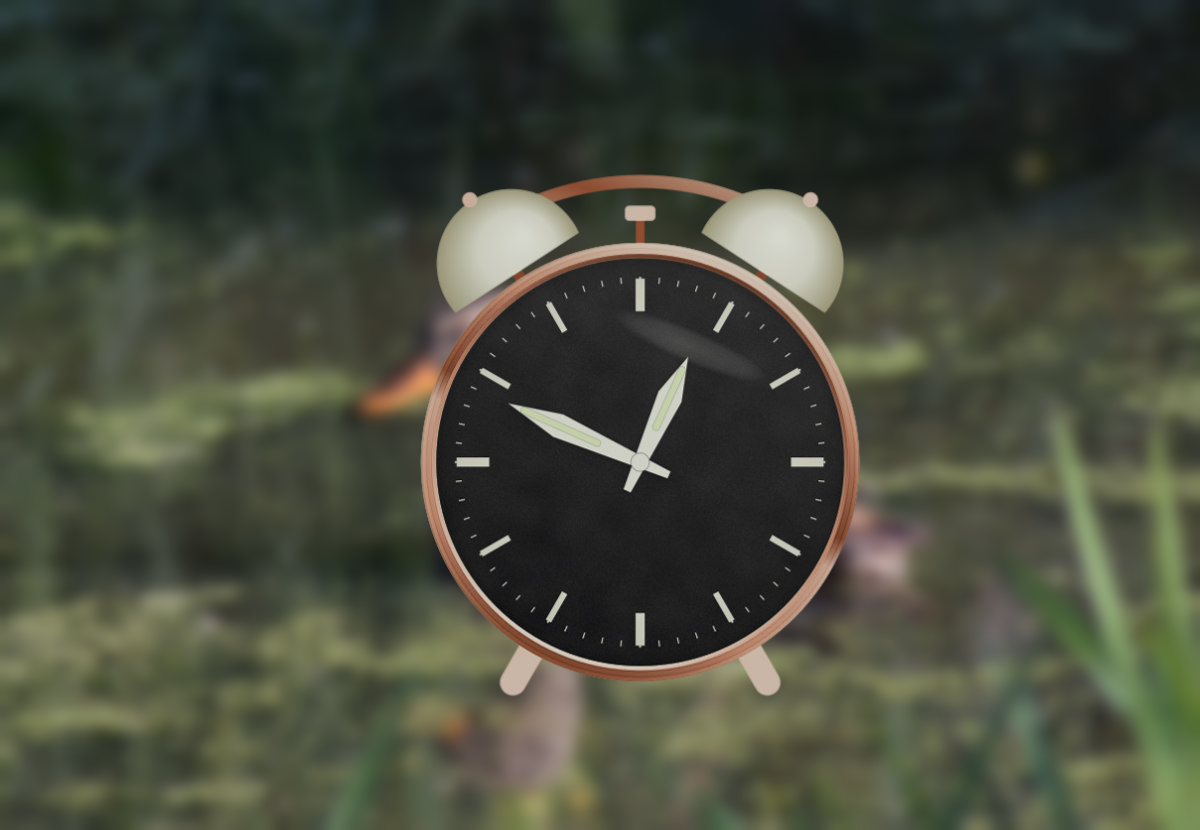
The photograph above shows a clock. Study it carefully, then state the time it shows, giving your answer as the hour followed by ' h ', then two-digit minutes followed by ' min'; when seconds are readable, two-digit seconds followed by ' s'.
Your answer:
12 h 49 min
